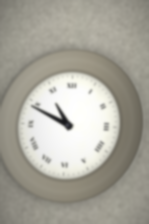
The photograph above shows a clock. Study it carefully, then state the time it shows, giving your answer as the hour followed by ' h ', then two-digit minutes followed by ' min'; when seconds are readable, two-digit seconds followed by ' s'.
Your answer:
10 h 49 min
